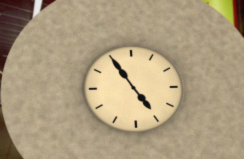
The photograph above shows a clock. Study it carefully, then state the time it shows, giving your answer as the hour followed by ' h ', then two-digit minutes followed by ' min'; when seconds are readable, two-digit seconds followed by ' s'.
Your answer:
4 h 55 min
